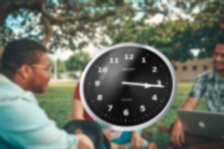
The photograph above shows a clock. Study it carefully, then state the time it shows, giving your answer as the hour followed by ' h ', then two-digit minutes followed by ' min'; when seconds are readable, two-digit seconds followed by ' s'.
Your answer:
3 h 16 min
